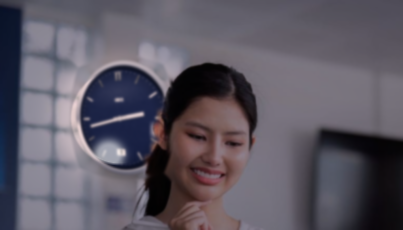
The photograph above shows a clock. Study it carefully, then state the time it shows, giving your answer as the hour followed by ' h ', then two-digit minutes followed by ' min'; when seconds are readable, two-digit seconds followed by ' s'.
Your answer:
2 h 43 min
